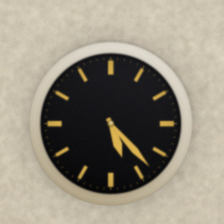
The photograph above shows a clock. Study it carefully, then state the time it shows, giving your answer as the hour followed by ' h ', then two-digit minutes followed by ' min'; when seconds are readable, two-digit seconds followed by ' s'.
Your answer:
5 h 23 min
